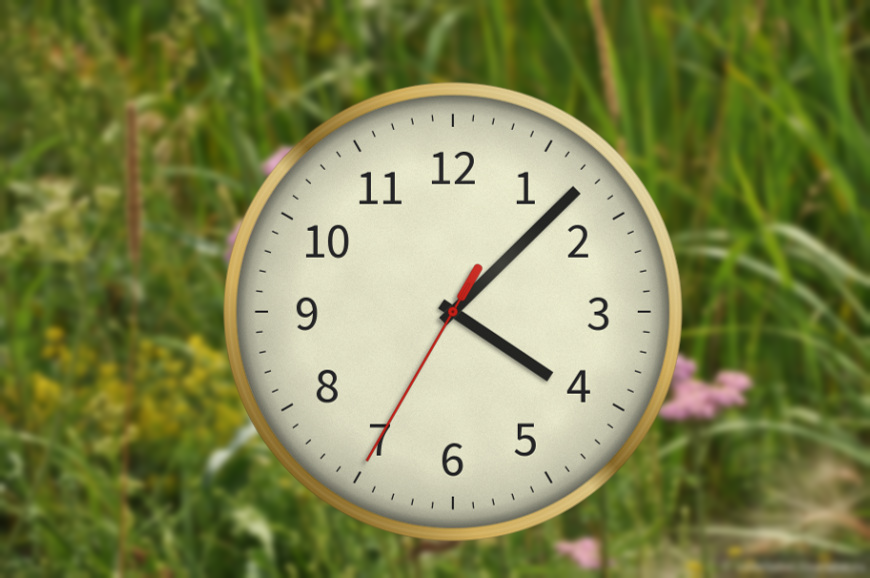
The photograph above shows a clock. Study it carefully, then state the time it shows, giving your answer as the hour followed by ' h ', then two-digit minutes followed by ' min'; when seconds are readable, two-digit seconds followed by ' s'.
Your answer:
4 h 07 min 35 s
